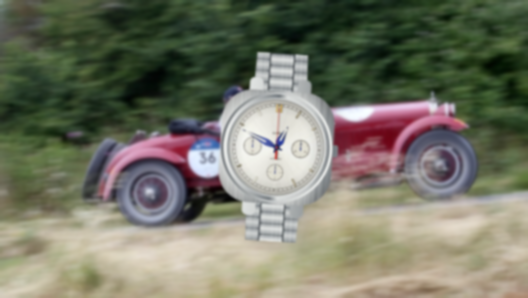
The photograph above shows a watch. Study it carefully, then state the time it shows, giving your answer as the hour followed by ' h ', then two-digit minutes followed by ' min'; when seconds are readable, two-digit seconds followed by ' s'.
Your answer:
12 h 49 min
